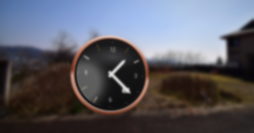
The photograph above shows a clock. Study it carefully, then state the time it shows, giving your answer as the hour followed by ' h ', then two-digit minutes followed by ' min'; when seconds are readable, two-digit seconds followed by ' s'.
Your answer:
1 h 22 min
